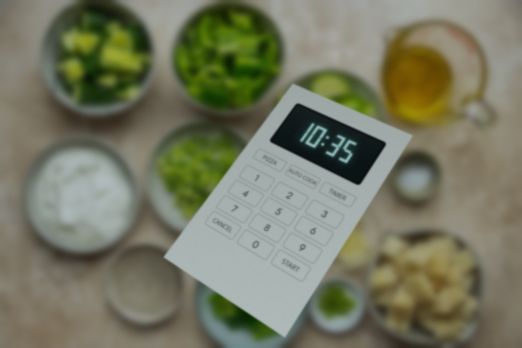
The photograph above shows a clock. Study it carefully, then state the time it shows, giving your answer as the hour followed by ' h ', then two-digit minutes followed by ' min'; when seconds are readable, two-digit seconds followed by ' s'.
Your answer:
10 h 35 min
